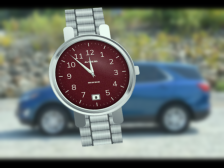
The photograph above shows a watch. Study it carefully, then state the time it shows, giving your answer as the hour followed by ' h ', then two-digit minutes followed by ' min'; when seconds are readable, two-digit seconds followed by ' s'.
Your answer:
11 h 53 min
